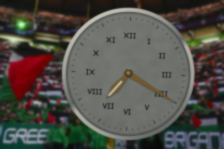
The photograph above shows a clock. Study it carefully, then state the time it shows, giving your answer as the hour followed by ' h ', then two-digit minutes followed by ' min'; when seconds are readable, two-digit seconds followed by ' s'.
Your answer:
7 h 20 min
